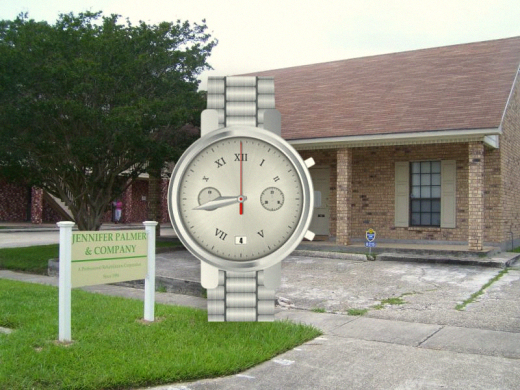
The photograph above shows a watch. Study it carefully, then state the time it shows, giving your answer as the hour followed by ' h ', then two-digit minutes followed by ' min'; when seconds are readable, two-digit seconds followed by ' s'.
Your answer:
8 h 43 min
